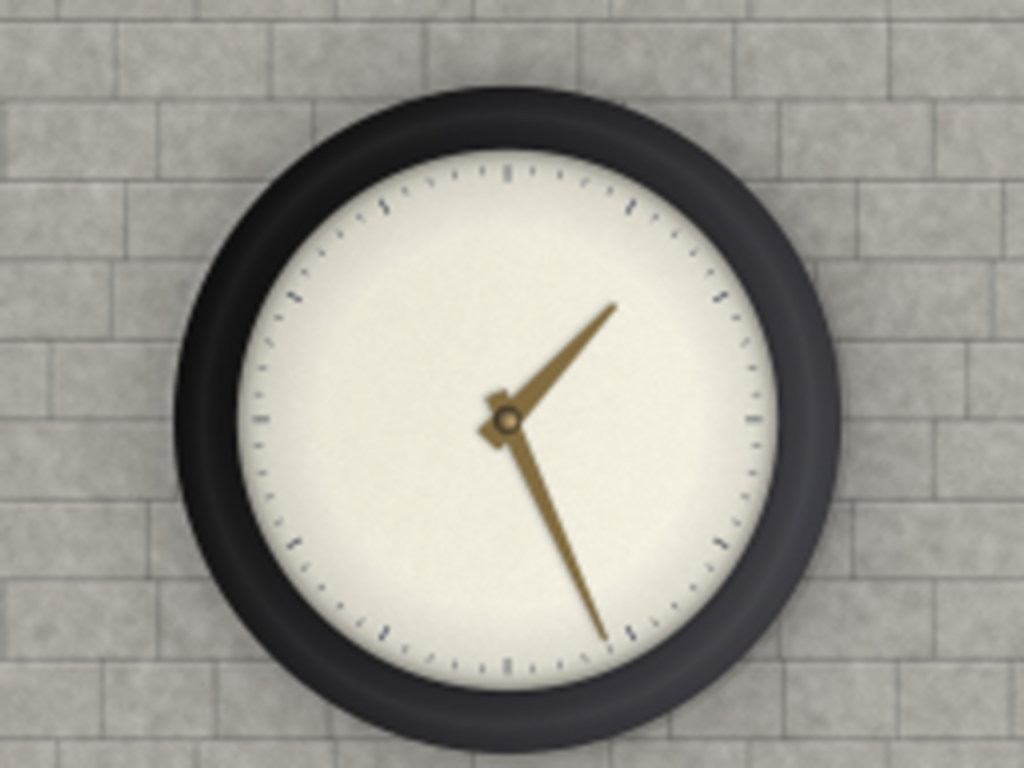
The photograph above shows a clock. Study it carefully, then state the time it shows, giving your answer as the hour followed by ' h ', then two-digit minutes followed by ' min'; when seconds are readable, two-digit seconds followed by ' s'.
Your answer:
1 h 26 min
